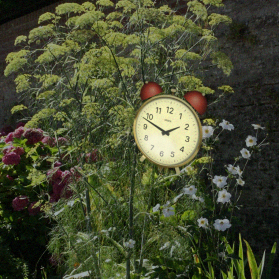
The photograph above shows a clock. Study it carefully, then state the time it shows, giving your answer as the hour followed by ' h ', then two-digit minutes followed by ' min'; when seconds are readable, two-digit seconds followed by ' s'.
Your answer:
1 h 48 min
